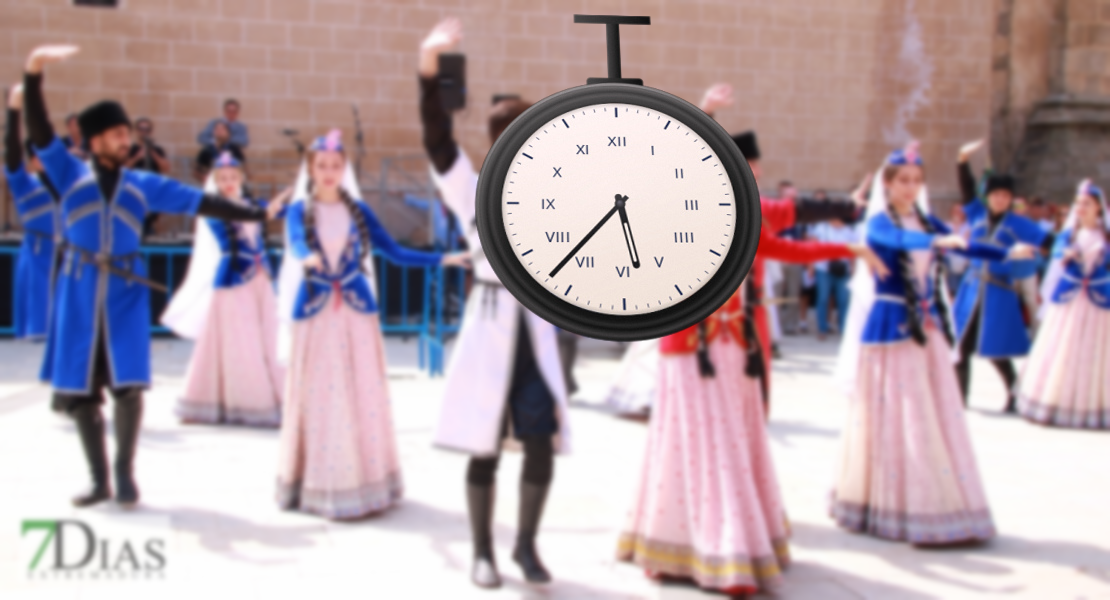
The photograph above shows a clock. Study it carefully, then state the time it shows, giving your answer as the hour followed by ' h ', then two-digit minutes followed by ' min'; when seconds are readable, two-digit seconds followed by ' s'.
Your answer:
5 h 37 min
